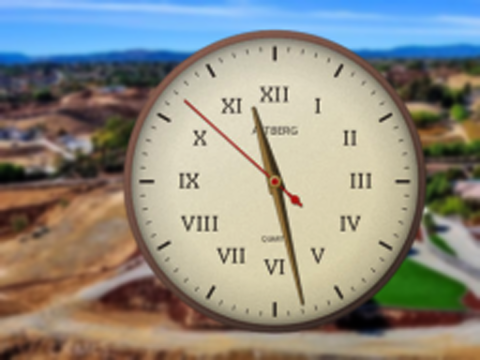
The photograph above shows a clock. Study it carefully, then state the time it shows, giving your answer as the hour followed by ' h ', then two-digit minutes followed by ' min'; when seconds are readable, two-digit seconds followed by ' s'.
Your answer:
11 h 27 min 52 s
